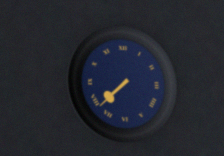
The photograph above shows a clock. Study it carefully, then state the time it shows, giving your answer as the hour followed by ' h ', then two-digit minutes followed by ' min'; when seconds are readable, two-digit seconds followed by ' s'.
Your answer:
7 h 38 min
